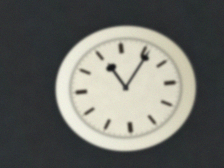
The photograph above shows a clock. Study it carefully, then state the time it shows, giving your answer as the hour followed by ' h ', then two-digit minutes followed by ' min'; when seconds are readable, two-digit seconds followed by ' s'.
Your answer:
11 h 06 min
